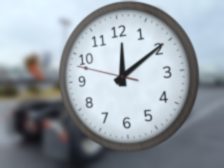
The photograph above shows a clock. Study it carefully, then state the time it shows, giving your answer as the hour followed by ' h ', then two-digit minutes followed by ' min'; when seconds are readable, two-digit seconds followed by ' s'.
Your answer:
12 h 09 min 48 s
